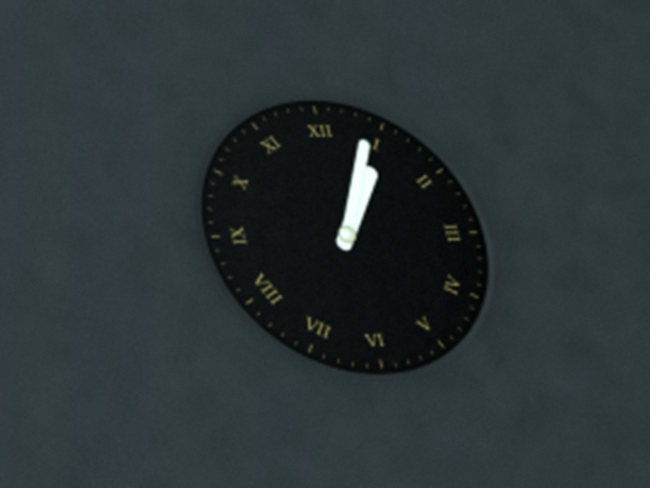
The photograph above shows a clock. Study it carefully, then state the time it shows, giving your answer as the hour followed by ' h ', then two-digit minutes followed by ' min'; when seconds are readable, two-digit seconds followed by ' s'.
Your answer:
1 h 04 min
